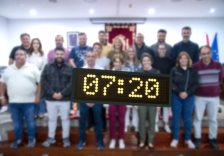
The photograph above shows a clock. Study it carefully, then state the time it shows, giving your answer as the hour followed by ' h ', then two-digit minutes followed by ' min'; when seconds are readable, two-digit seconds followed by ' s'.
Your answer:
7 h 20 min
